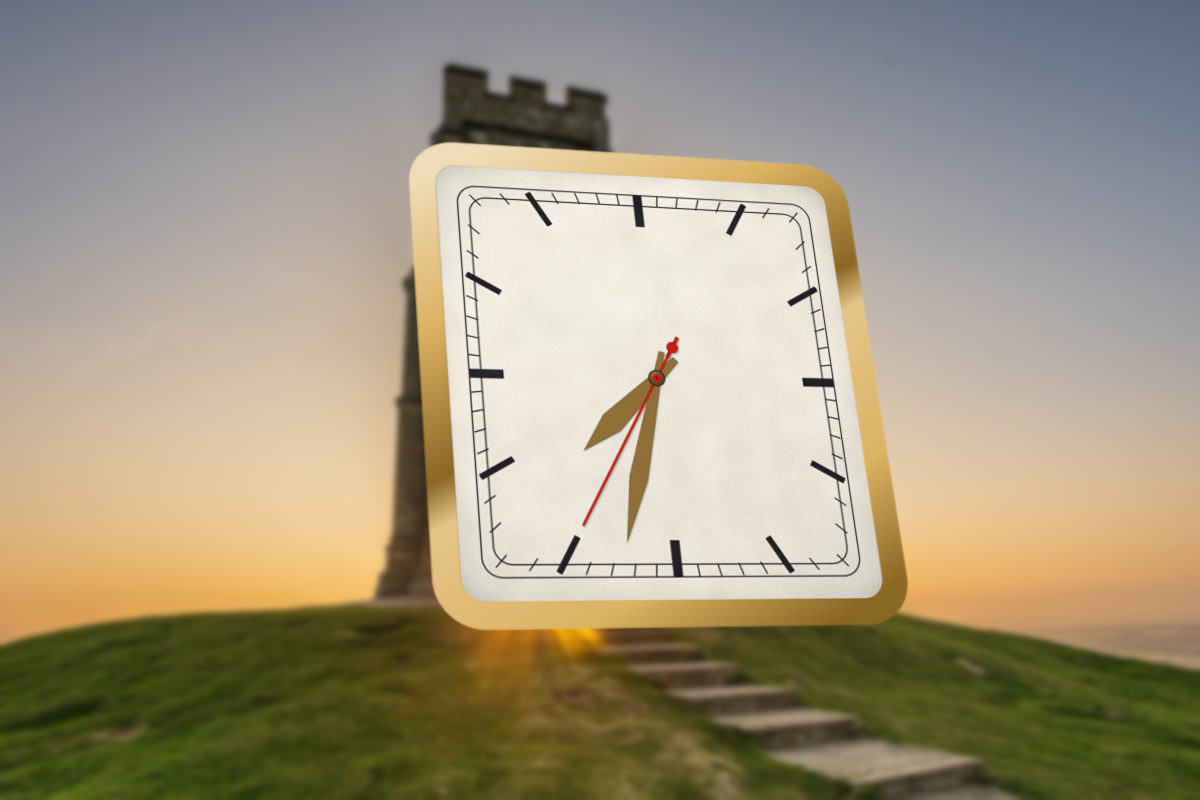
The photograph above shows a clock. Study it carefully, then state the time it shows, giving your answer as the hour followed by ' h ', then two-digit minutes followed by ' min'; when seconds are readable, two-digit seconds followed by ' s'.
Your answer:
7 h 32 min 35 s
